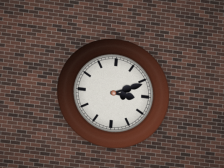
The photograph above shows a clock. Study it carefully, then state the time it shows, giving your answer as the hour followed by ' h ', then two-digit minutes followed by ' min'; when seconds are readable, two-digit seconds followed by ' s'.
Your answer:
3 h 11 min
